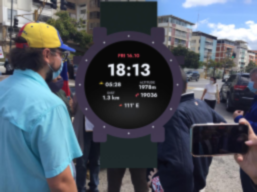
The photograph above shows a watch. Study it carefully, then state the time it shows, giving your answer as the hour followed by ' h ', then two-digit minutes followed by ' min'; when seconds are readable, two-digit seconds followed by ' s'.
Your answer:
18 h 13 min
